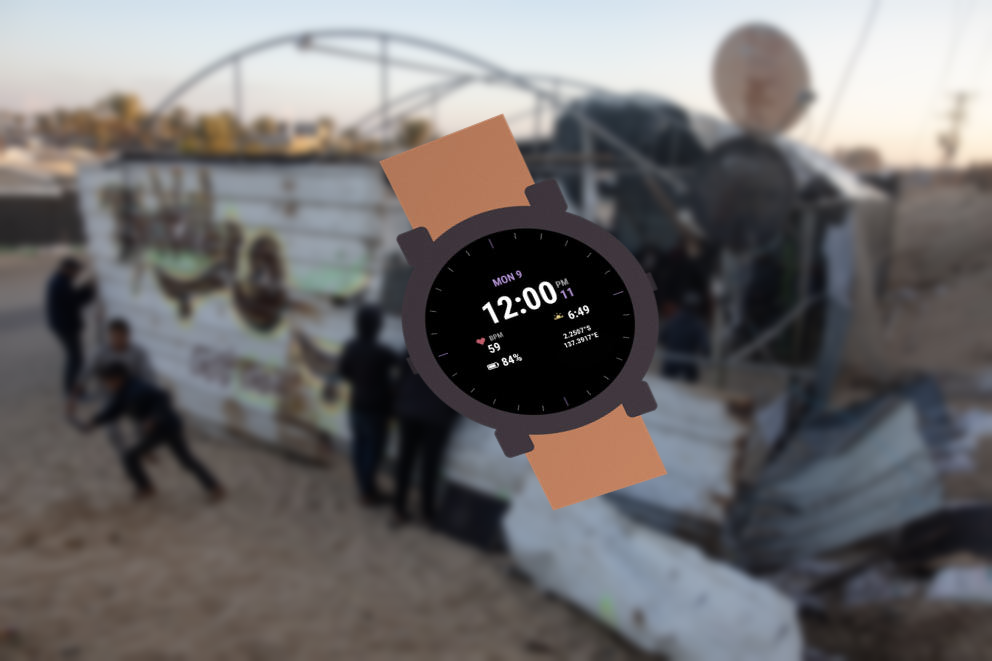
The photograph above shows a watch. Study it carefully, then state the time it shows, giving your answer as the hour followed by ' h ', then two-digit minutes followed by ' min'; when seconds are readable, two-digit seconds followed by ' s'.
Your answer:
12 h 00 min 11 s
